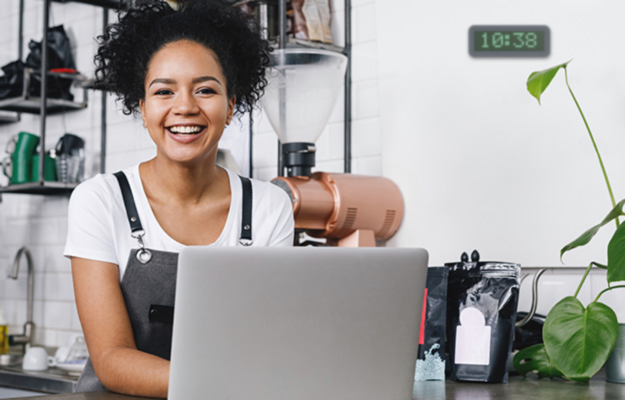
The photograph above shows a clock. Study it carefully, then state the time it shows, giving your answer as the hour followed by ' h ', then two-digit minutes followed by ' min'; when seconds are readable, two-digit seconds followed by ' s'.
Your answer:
10 h 38 min
